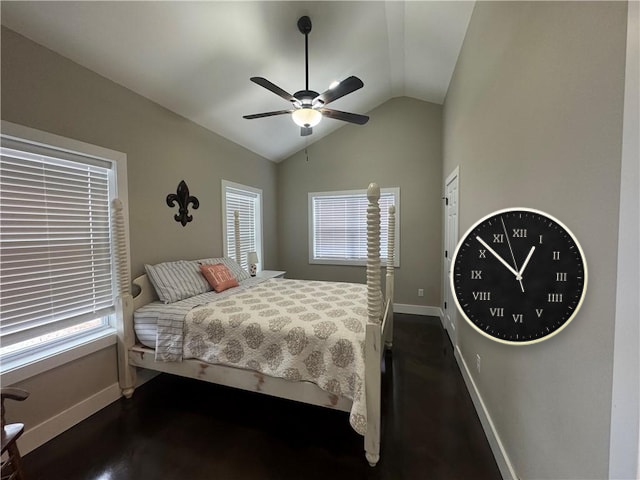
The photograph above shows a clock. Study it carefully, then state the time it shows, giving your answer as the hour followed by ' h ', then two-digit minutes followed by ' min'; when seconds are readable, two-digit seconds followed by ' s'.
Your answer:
12 h 51 min 57 s
